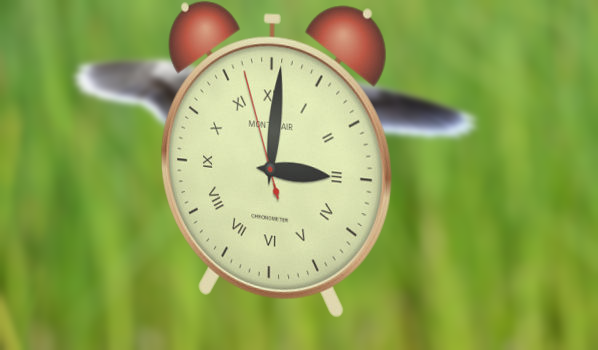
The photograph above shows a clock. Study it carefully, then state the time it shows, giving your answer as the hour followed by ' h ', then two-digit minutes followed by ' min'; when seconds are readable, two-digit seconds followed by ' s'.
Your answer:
3 h 00 min 57 s
